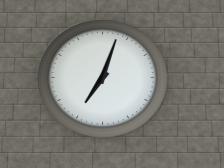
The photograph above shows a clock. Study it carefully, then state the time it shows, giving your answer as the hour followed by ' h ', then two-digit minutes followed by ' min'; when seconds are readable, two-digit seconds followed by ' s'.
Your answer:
7 h 03 min
